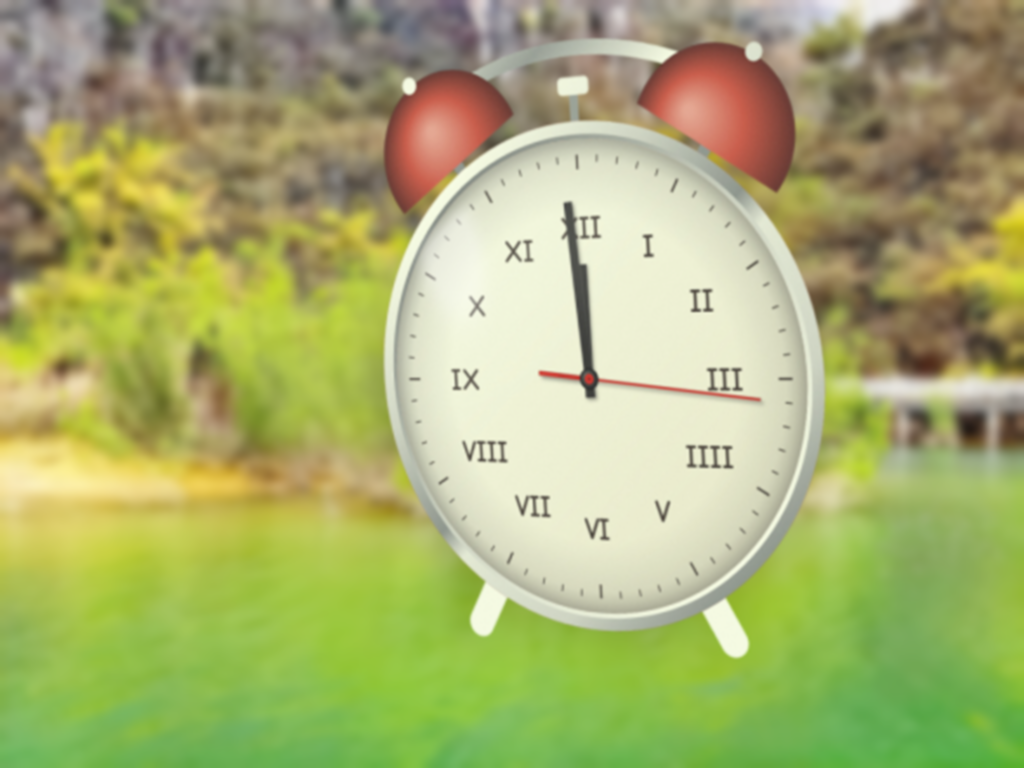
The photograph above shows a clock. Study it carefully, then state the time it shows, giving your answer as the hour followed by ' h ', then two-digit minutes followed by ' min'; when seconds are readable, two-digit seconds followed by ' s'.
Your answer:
11 h 59 min 16 s
